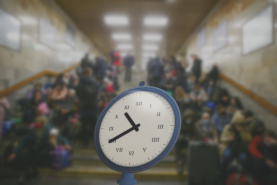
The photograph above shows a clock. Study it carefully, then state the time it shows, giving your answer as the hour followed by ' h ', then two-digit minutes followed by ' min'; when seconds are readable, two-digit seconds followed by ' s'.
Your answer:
10 h 40 min
